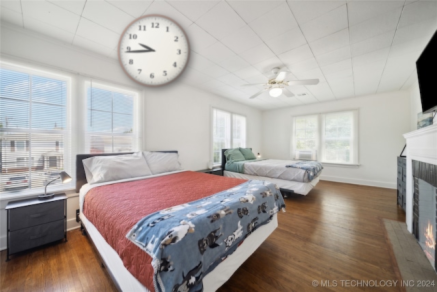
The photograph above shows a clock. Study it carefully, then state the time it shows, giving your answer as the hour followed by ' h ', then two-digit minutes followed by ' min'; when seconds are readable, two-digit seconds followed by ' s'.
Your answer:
9 h 44 min
